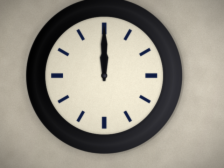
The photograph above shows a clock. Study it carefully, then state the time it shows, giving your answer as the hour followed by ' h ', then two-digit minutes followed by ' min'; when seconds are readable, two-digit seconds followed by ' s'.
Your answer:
12 h 00 min
